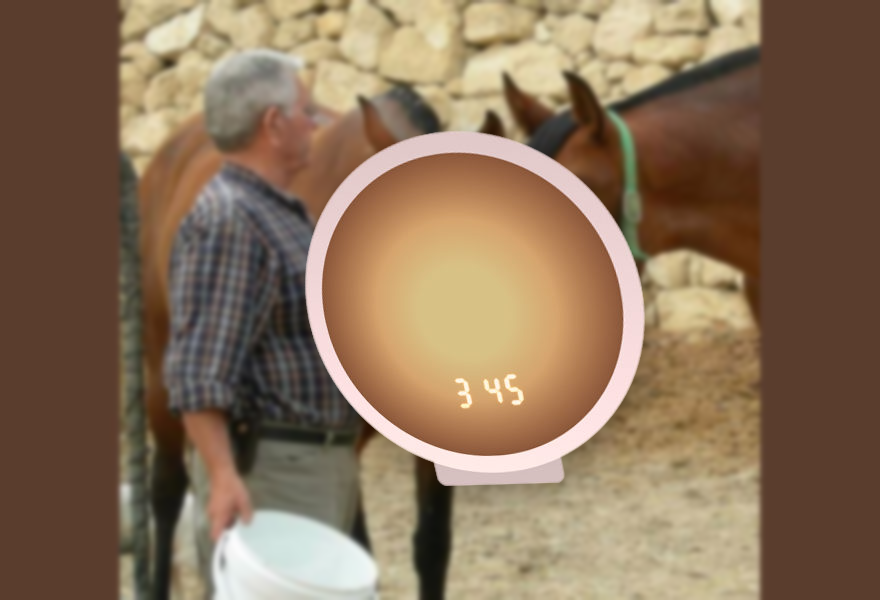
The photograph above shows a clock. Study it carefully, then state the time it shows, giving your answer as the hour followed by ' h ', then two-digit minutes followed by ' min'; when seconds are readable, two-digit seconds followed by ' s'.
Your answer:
3 h 45 min
